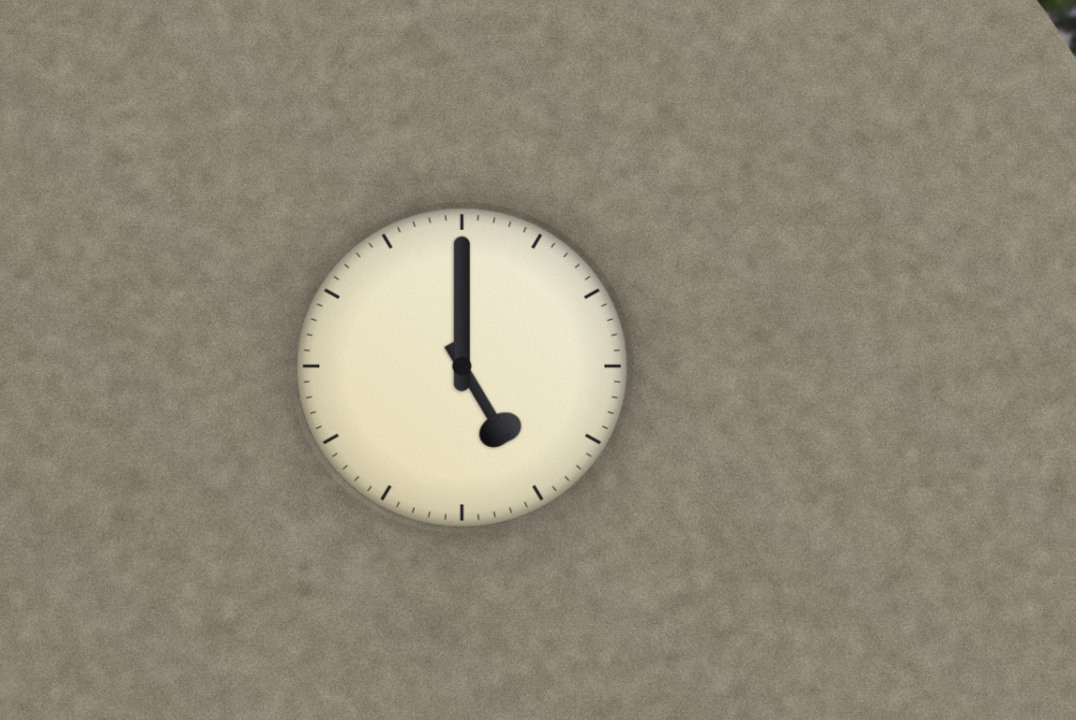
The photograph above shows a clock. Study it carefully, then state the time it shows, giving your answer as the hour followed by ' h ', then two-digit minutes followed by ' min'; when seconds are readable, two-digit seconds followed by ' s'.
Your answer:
5 h 00 min
